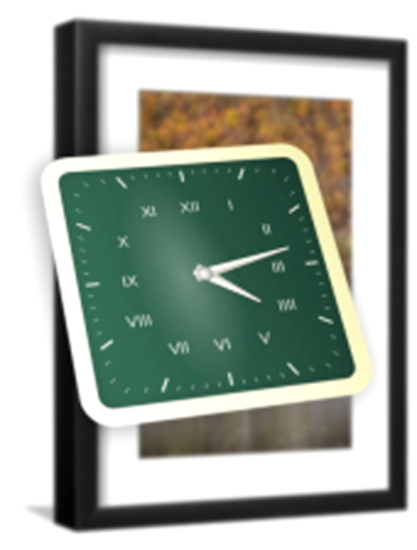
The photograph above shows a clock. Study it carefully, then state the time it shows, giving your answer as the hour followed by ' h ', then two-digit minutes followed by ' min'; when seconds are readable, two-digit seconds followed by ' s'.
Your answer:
4 h 13 min
